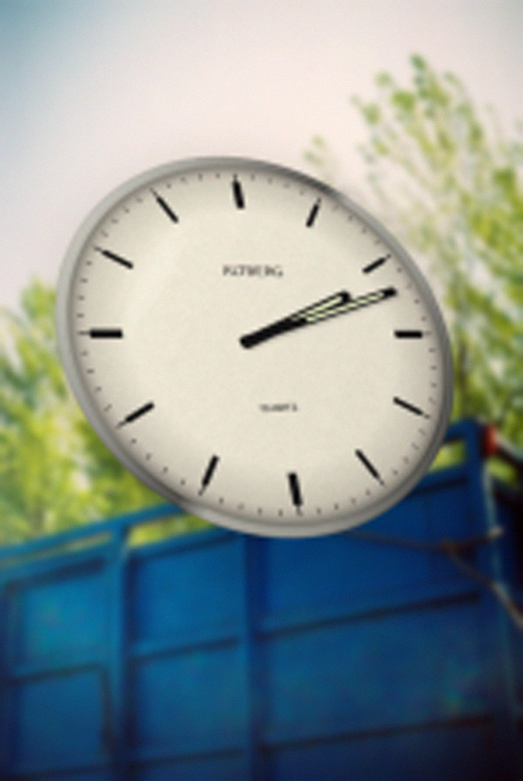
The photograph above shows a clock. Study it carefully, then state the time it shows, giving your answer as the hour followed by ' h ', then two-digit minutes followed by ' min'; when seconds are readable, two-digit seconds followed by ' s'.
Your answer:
2 h 12 min
